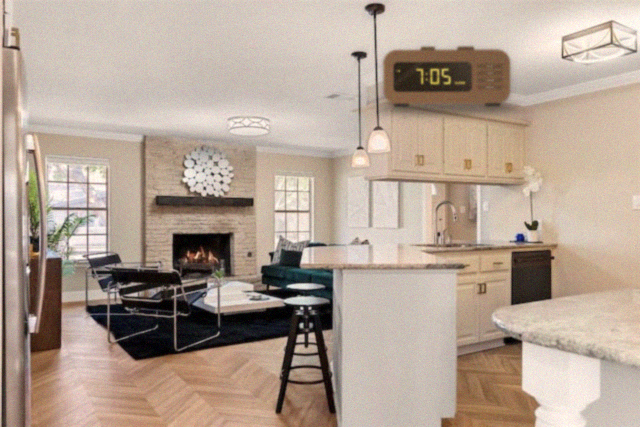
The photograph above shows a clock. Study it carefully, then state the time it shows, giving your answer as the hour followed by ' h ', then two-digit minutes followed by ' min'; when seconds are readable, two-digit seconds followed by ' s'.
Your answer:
7 h 05 min
